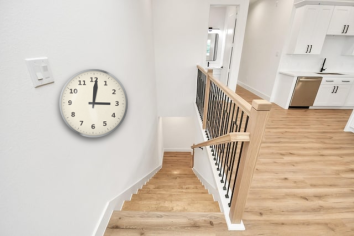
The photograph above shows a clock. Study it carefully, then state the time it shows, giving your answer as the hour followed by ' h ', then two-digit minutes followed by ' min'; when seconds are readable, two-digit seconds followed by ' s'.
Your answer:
3 h 01 min
